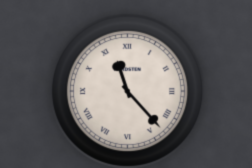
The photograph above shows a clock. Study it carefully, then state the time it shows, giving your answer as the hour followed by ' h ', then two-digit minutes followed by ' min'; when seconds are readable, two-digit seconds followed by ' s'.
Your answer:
11 h 23 min
